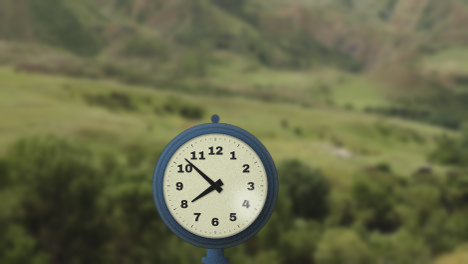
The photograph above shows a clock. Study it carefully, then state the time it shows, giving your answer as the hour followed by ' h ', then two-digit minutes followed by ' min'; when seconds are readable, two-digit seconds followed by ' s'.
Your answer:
7 h 52 min
